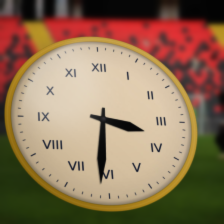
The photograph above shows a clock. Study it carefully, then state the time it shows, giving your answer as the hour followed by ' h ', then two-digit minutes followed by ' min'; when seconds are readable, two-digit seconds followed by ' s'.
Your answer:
3 h 31 min
